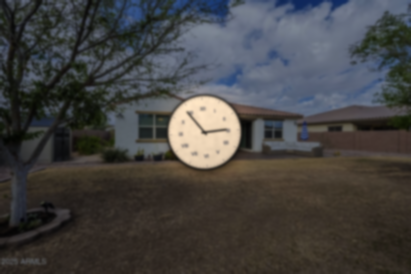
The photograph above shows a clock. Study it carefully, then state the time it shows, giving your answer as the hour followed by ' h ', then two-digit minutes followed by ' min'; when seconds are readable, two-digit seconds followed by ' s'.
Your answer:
2 h 54 min
